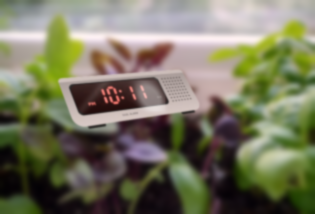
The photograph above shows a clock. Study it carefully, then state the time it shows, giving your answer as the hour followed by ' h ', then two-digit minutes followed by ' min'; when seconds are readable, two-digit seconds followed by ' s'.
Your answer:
10 h 11 min
